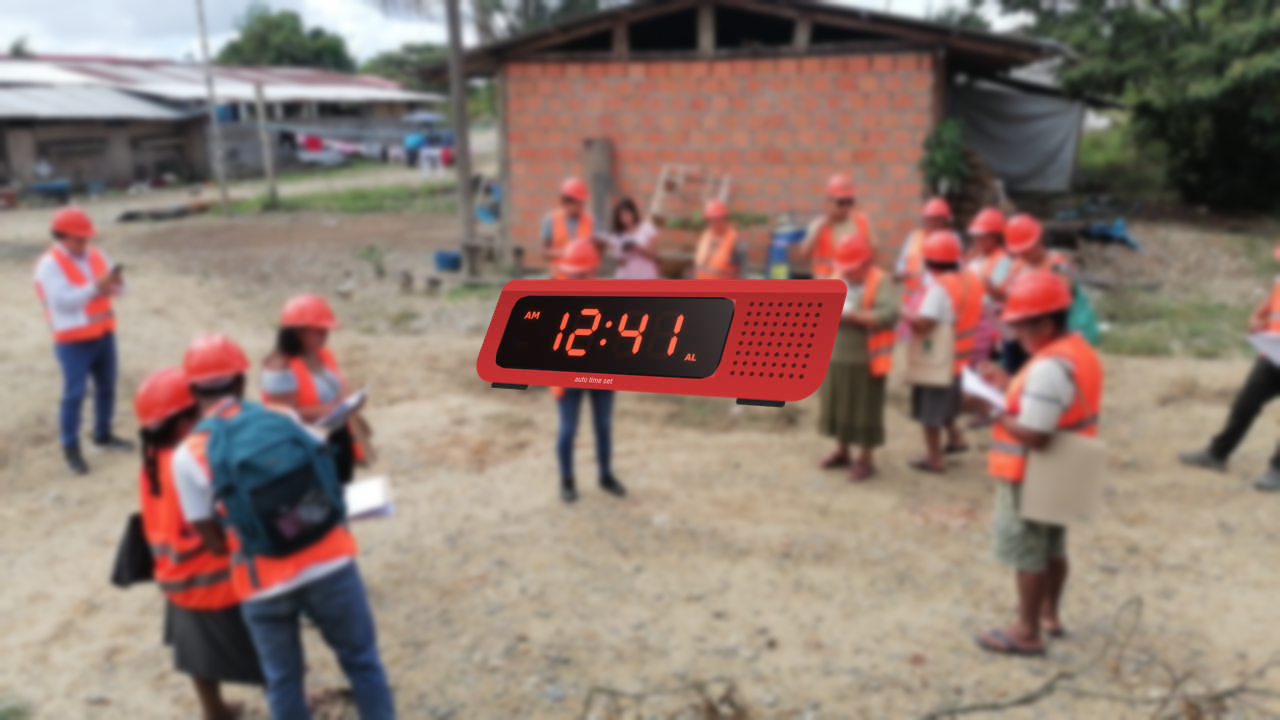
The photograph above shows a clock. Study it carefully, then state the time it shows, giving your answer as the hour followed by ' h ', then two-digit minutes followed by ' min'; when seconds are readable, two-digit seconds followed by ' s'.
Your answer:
12 h 41 min
